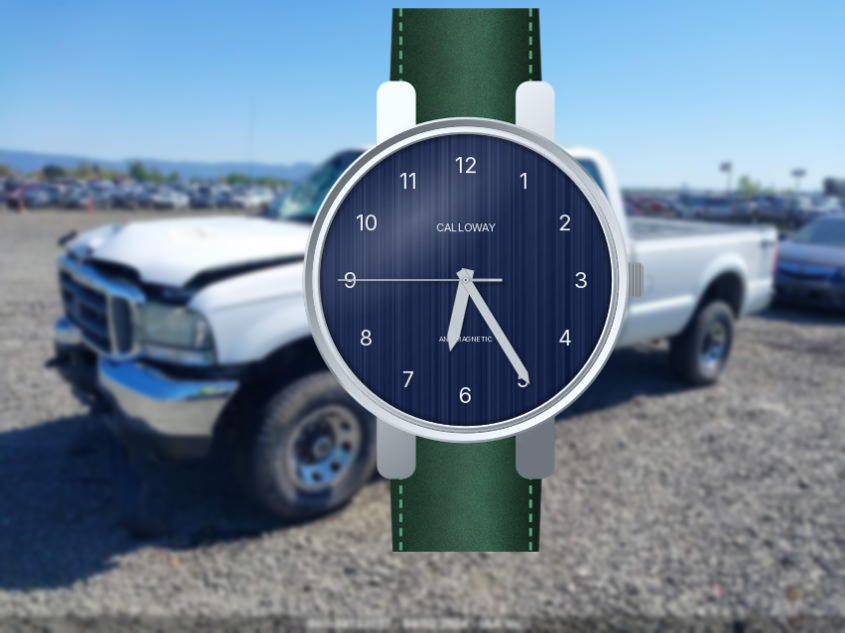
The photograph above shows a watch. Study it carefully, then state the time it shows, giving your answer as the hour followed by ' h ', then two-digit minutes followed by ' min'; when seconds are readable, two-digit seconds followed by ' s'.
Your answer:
6 h 24 min 45 s
